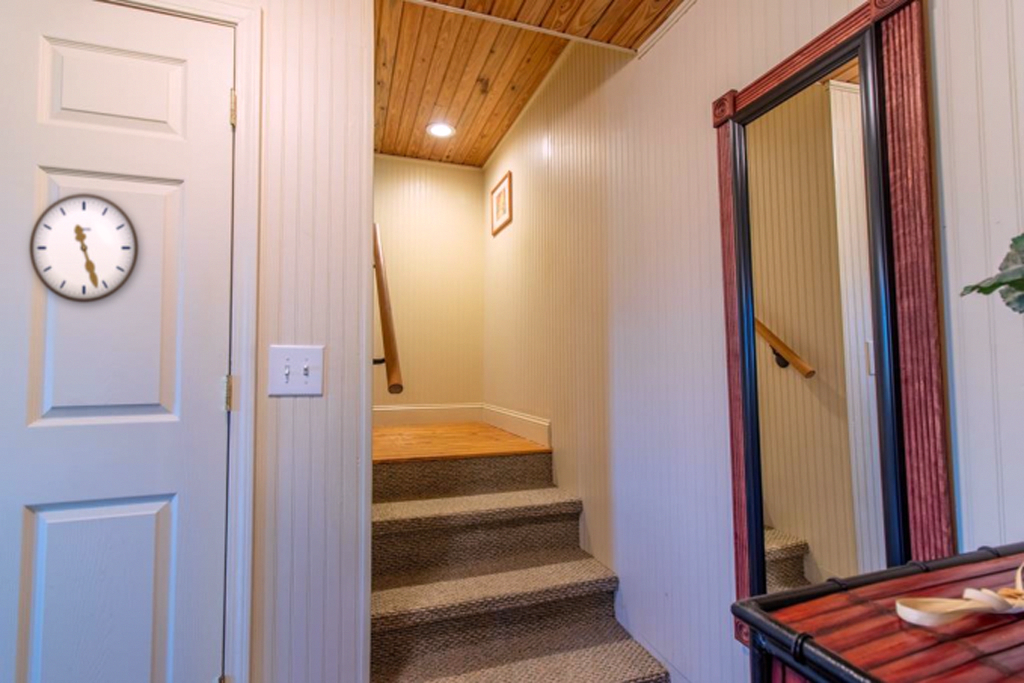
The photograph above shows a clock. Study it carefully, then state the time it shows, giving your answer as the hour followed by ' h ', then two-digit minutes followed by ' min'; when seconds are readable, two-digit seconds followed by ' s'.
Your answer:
11 h 27 min
